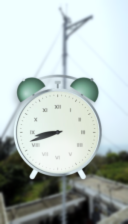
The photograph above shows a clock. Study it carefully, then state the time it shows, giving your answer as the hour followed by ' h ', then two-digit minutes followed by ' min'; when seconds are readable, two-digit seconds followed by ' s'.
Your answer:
8 h 42 min
